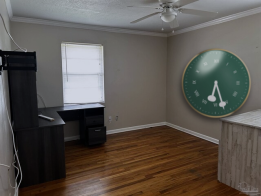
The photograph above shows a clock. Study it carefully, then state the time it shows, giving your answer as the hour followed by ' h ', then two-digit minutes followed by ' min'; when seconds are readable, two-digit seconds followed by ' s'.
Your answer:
6 h 27 min
